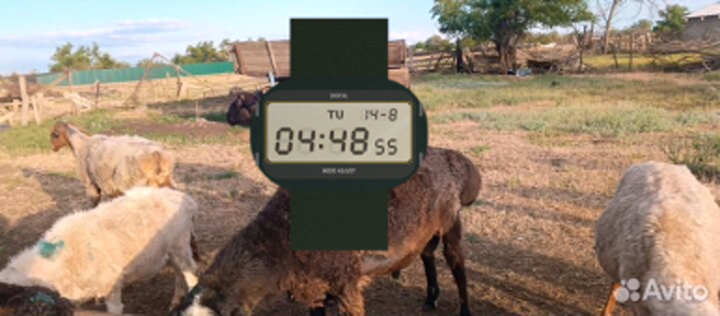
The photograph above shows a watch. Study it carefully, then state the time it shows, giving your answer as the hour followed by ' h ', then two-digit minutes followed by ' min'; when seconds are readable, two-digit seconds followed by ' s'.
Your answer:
4 h 48 min 55 s
